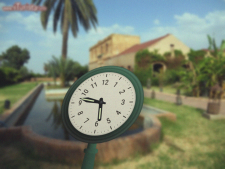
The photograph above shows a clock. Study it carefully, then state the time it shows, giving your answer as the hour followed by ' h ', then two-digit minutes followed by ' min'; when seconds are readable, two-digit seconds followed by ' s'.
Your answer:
5 h 47 min
